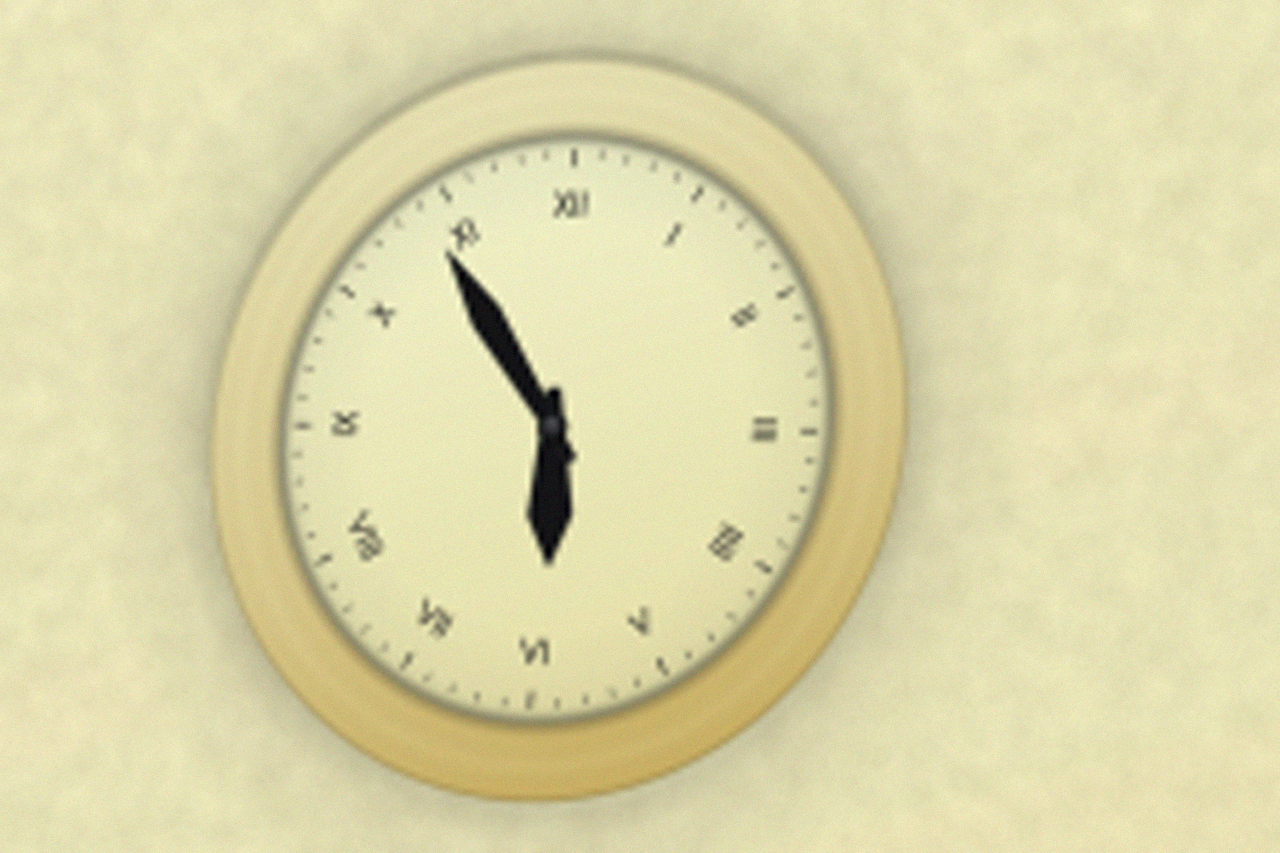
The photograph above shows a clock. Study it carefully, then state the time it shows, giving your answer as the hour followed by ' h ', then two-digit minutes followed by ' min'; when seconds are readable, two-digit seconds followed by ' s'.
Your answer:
5 h 54 min
